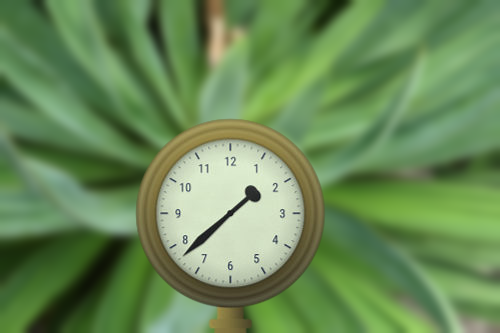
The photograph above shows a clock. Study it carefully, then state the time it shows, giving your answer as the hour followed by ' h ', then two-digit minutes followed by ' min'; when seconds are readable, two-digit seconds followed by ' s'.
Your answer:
1 h 38 min
